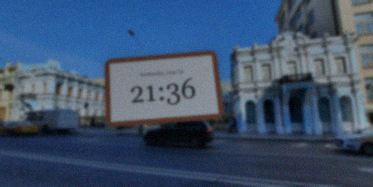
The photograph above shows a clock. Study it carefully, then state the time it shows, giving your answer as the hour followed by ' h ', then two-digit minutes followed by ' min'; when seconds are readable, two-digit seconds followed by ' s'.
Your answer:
21 h 36 min
